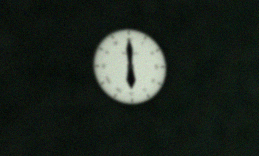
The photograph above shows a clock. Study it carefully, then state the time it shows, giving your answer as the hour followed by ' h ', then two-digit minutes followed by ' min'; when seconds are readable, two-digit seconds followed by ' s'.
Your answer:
6 h 00 min
